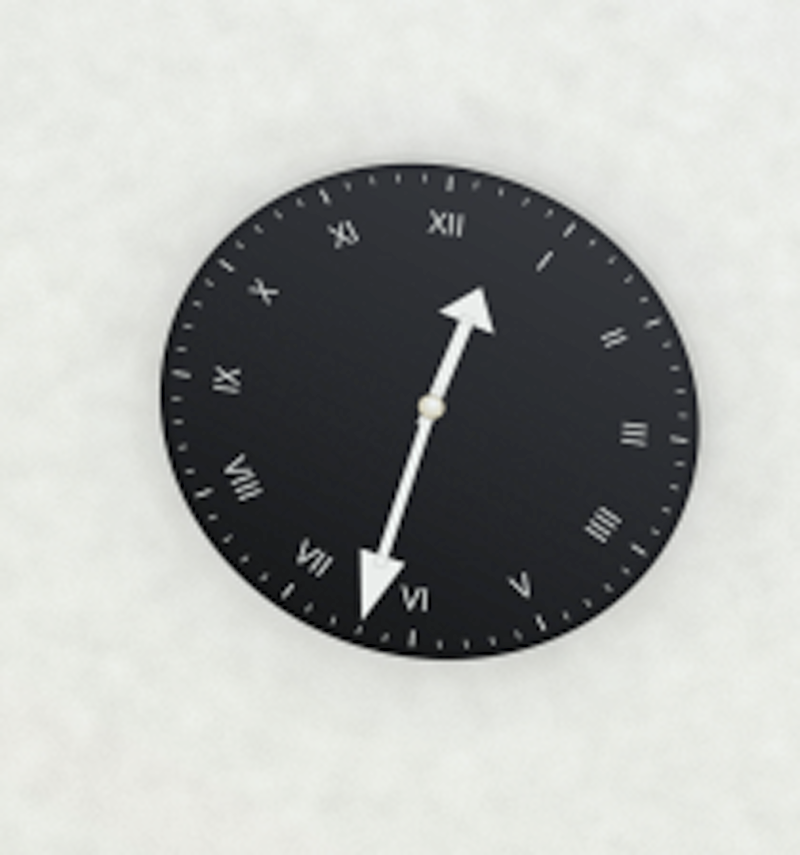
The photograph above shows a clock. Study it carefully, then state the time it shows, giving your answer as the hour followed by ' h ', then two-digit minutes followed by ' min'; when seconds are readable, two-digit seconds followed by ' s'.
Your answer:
12 h 32 min
